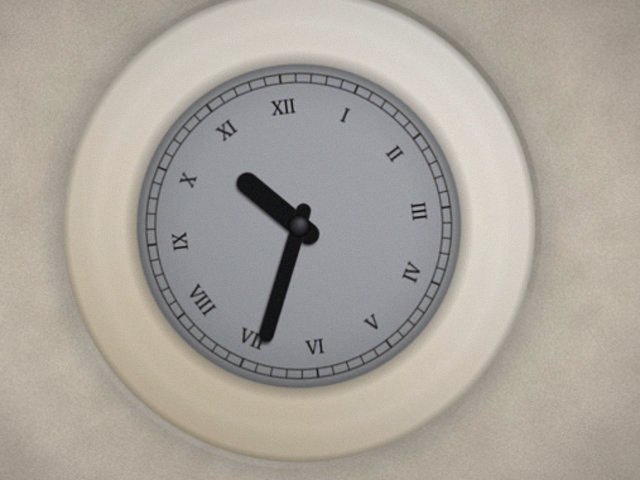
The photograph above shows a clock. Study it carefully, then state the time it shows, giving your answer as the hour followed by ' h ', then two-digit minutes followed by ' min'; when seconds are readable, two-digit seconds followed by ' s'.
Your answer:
10 h 34 min
